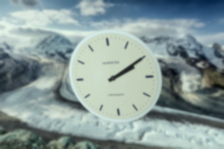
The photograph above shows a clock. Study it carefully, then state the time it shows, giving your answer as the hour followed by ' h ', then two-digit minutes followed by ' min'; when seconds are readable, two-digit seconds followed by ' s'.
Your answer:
2 h 10 min
